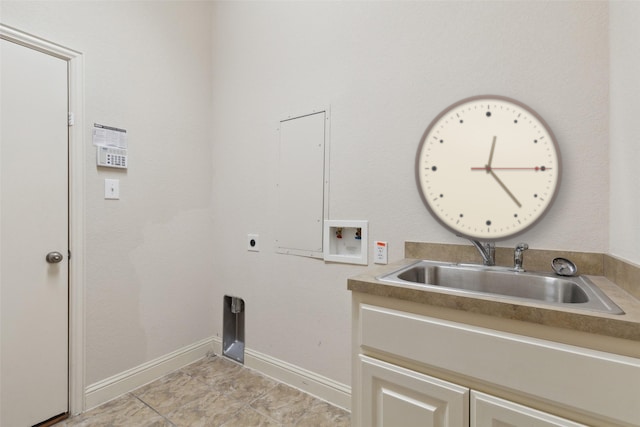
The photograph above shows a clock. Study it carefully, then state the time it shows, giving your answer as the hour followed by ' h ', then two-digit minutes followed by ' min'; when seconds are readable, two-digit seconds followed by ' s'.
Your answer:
12 h 23 min 15 s
